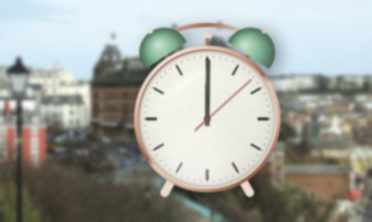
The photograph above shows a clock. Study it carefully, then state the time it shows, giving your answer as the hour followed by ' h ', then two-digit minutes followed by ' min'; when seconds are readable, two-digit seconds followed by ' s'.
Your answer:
12 h 00 min 08 s
